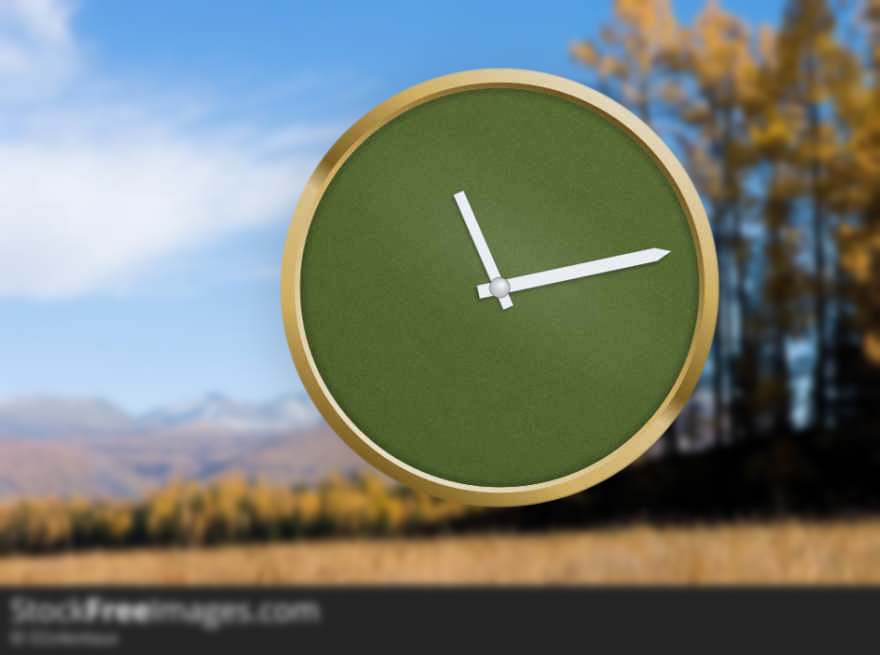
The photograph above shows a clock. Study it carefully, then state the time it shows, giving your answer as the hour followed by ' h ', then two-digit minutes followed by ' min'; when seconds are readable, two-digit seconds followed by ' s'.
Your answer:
11 h 13 min
